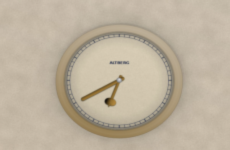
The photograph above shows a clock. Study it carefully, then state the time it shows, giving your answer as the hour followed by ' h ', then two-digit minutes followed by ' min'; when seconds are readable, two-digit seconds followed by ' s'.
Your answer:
6 h 40 min
